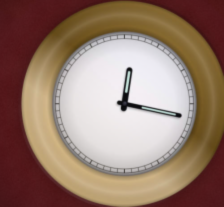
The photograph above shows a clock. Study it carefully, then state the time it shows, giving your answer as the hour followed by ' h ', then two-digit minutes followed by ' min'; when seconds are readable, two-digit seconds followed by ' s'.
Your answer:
12 h 17 min
